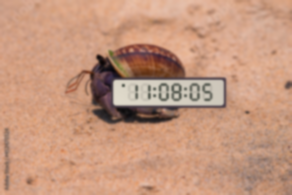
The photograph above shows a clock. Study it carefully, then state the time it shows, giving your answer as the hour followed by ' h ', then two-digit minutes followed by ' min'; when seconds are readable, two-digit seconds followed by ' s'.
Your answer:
11 h 08 min 05 s
